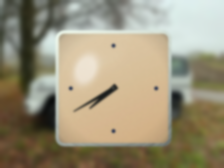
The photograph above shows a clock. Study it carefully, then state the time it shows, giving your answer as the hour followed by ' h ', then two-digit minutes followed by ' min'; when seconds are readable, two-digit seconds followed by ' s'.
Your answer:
7 h 40 min
